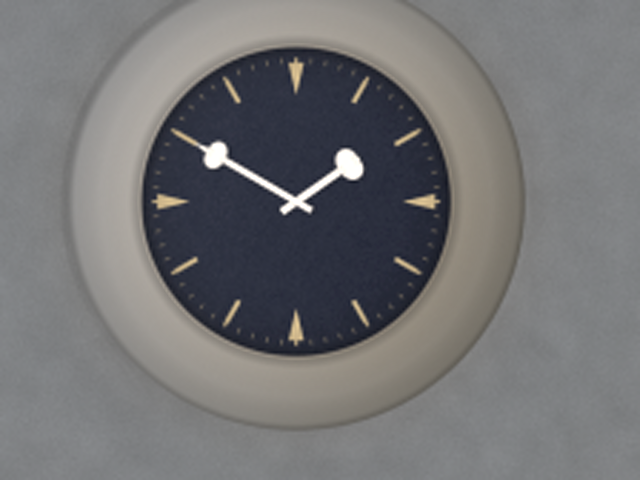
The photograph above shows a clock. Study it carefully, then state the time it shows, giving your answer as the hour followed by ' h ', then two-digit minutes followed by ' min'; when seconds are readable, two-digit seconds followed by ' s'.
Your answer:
1 h 50 min
